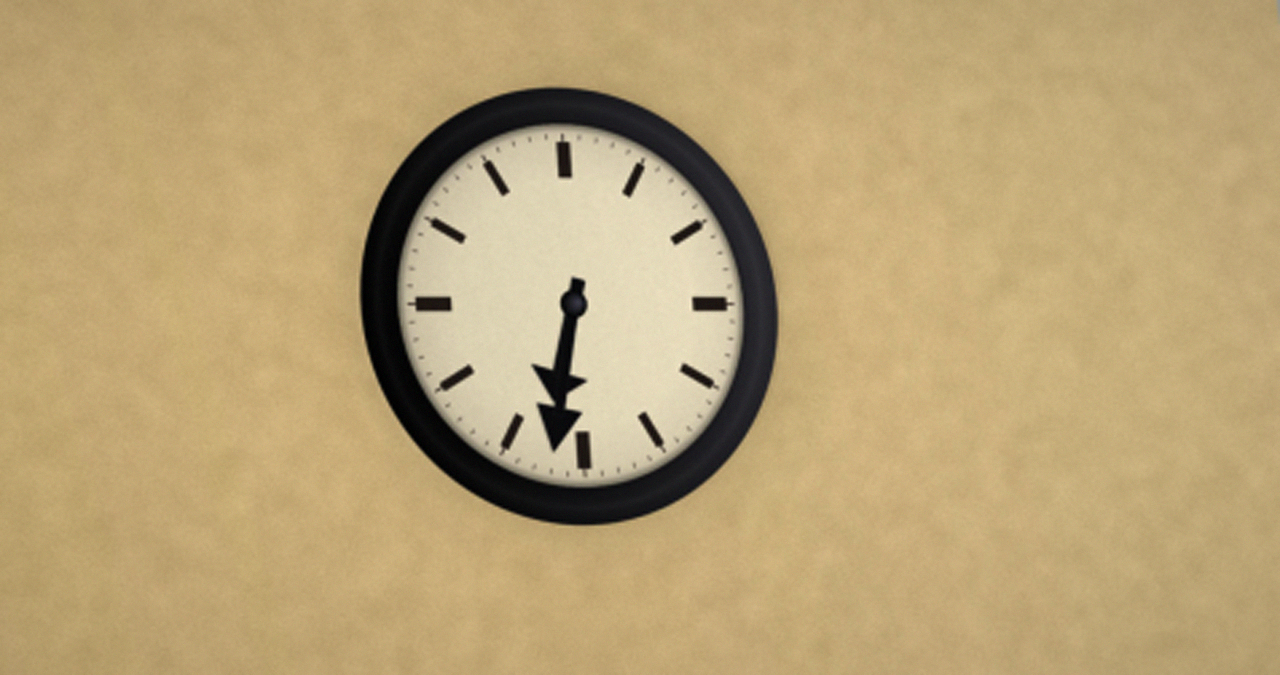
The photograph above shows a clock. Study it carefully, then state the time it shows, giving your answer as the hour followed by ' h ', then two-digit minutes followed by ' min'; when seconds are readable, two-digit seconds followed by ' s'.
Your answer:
6 h 32 min
